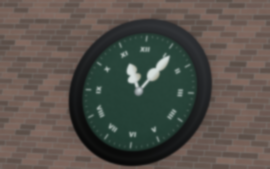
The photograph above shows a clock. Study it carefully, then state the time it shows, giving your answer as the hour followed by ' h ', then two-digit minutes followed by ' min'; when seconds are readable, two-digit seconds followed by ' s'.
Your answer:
11 h 06 min
